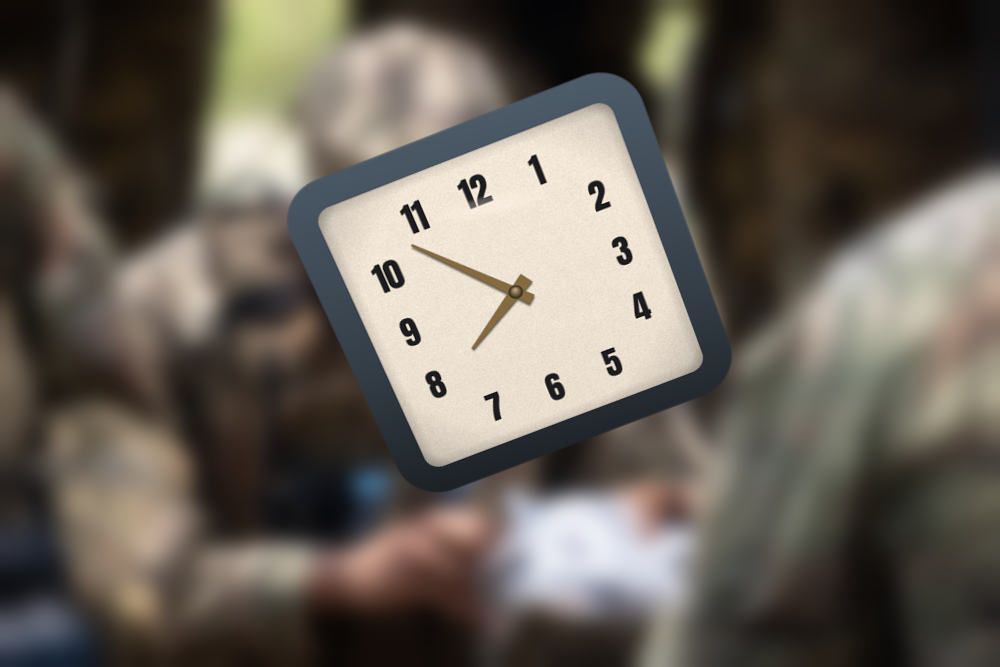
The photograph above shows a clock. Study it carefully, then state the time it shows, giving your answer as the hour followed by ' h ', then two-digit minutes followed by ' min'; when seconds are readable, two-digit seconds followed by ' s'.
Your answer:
7 h 53 min
